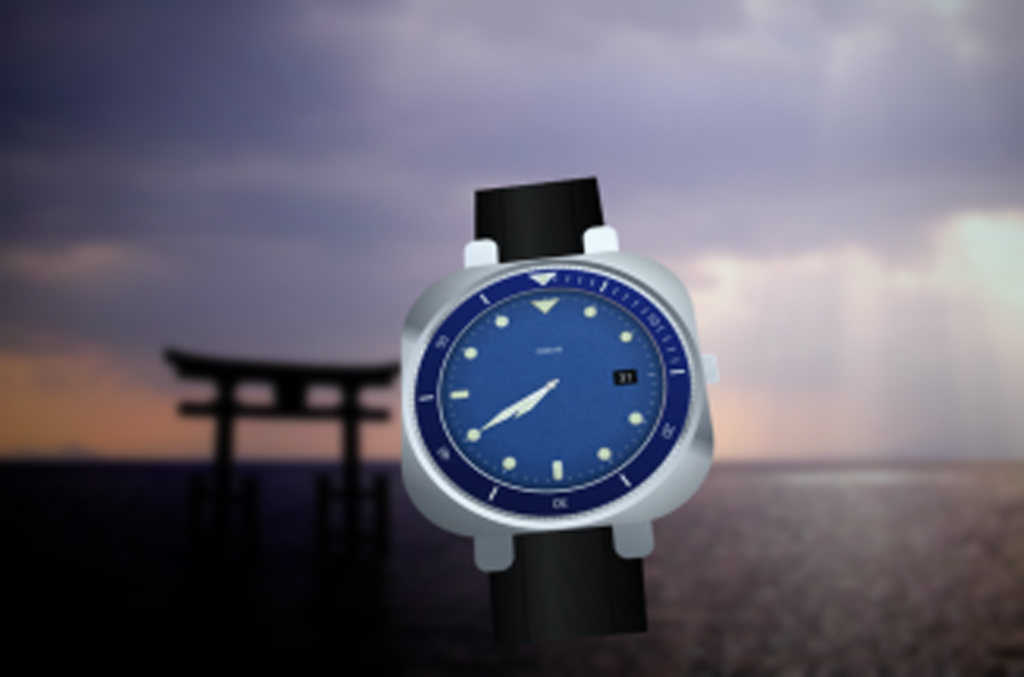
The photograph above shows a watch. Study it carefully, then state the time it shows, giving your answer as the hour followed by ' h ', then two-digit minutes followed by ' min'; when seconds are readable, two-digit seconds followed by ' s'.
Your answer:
7 h 40 min
